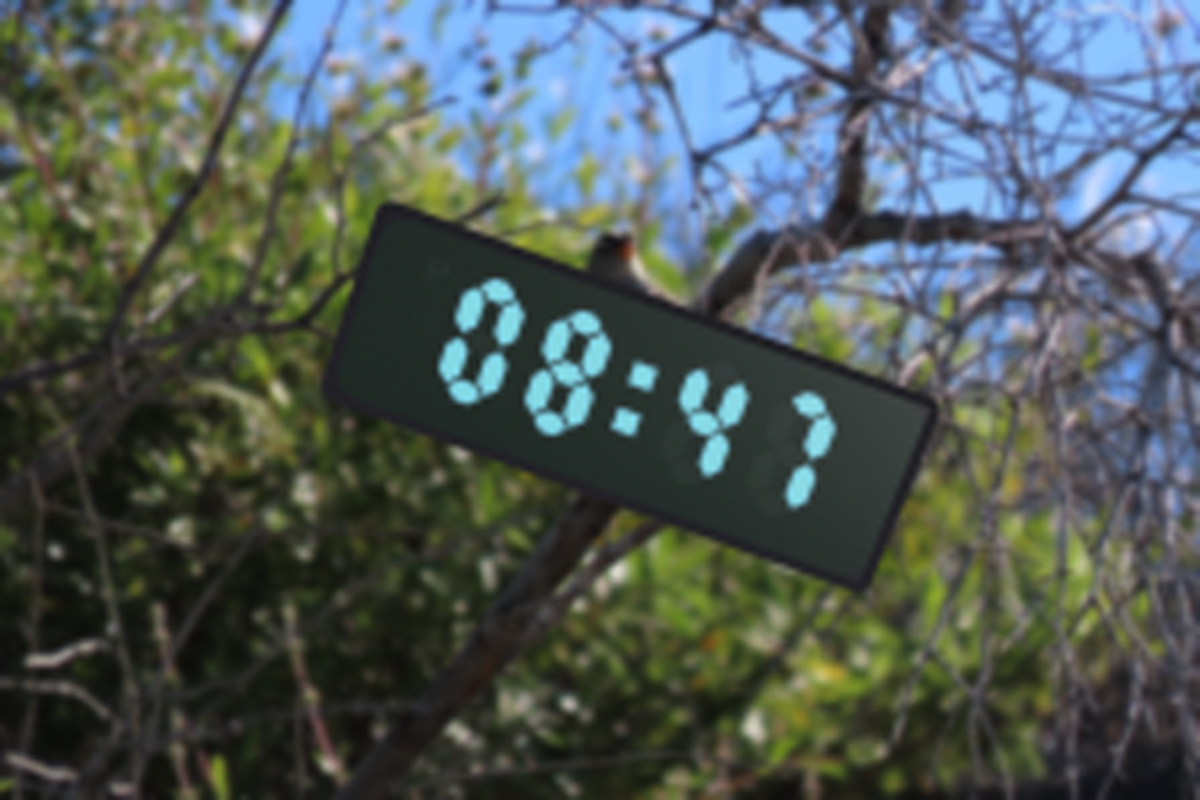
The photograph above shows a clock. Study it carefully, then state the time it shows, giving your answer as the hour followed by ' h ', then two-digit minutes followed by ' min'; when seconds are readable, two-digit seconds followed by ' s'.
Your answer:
8 h 47 min
